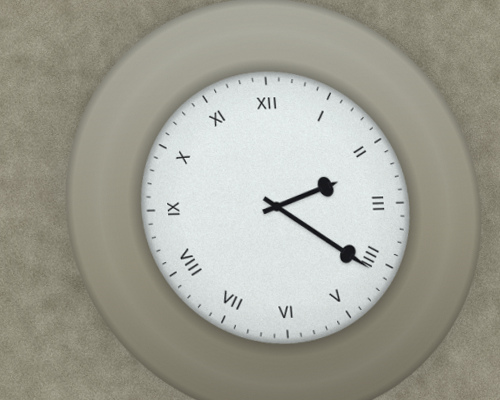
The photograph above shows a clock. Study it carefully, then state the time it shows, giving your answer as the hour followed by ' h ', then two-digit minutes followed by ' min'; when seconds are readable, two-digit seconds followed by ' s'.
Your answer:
2 h 21 min
